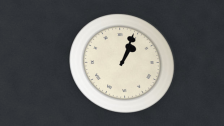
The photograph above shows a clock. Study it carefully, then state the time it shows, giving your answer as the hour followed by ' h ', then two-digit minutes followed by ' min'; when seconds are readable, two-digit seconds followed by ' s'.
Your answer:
1 h 04 min
